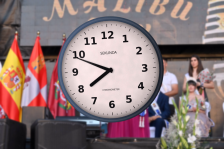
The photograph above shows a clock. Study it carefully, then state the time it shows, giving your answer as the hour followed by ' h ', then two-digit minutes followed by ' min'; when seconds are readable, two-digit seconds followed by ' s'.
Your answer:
7 h 49 min
